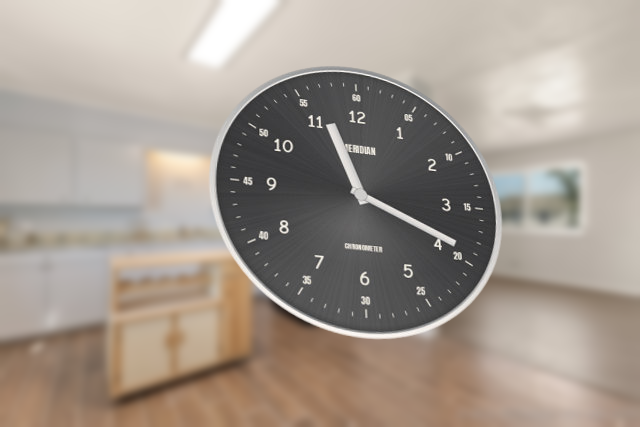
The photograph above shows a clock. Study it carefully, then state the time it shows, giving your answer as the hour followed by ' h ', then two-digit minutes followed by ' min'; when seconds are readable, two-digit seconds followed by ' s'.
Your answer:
11 h 19 min
